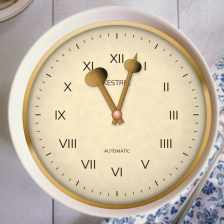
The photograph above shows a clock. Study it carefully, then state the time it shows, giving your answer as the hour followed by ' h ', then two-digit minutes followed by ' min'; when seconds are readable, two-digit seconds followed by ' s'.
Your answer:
11 h 03 min
